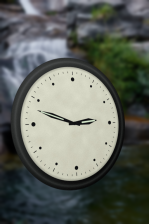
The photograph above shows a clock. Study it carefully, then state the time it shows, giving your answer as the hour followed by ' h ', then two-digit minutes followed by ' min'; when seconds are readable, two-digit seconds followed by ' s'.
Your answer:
2 h 48 min
